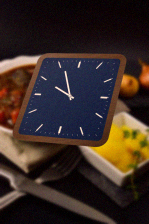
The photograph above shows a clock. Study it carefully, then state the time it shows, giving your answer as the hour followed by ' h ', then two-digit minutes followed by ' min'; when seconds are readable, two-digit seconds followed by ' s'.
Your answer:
9 h 56 min
